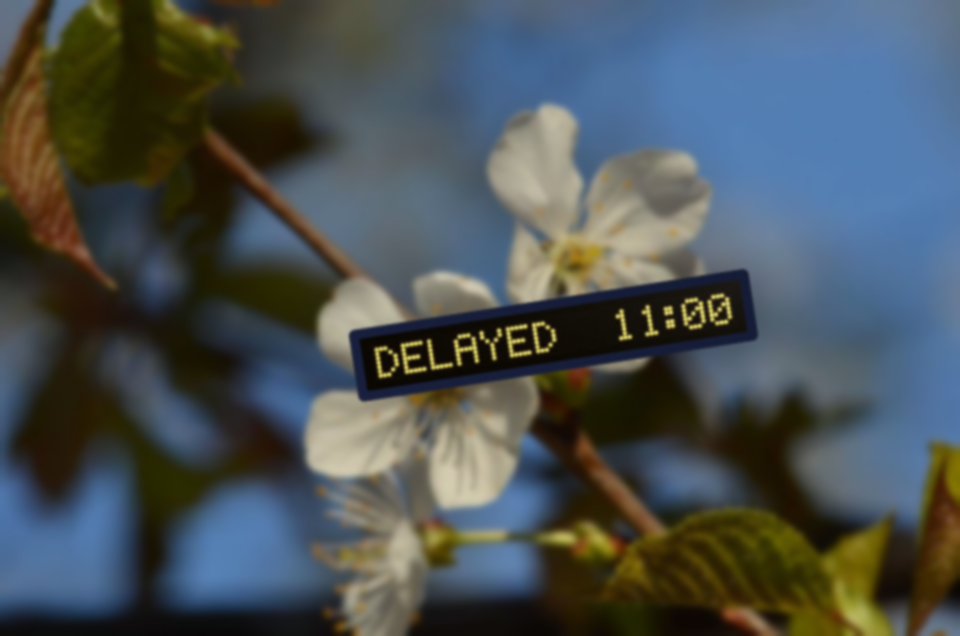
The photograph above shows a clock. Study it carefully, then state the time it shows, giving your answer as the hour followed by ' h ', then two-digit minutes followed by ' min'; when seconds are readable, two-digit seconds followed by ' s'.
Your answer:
11 h 00 min
